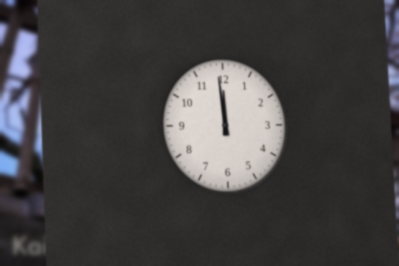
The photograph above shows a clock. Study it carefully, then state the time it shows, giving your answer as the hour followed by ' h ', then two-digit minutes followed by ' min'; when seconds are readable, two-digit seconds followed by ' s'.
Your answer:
11 h 59 min
